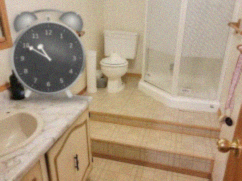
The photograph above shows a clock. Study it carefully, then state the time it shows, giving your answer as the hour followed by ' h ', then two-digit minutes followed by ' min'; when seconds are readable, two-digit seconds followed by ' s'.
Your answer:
10 h 50 min
